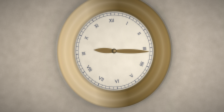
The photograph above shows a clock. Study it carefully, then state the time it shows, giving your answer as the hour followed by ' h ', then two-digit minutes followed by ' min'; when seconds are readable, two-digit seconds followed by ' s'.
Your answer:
9 h 16 min
